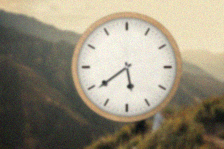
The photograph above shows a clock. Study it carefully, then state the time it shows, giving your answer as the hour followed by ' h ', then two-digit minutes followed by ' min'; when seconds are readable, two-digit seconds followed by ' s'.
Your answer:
5 h 39 min
